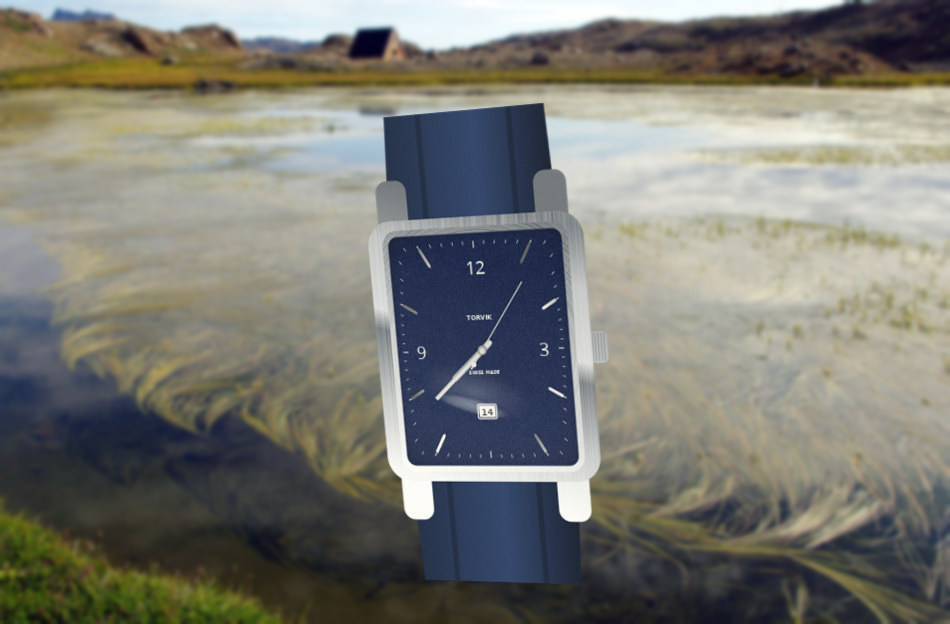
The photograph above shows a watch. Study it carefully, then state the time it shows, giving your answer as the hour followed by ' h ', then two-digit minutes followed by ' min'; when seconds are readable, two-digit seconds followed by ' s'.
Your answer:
7 h 38 min 06 s
